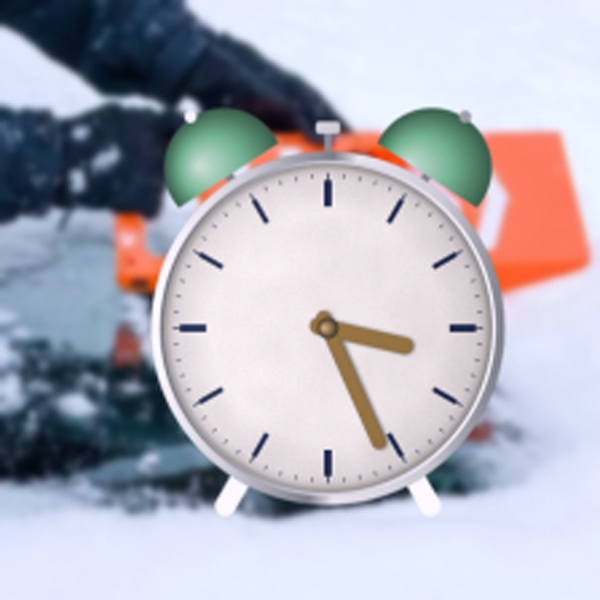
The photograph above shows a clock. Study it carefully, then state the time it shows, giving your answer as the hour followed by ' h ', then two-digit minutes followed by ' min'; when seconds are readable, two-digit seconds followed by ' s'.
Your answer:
3 h 26 min
